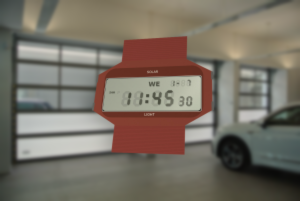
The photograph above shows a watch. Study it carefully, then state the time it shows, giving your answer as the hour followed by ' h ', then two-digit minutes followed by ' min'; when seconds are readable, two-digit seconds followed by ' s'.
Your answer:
11 h 45 min 30 s
